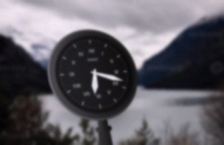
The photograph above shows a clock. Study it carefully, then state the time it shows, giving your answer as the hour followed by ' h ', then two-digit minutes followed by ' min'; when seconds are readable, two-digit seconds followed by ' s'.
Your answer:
6 h 18 min
